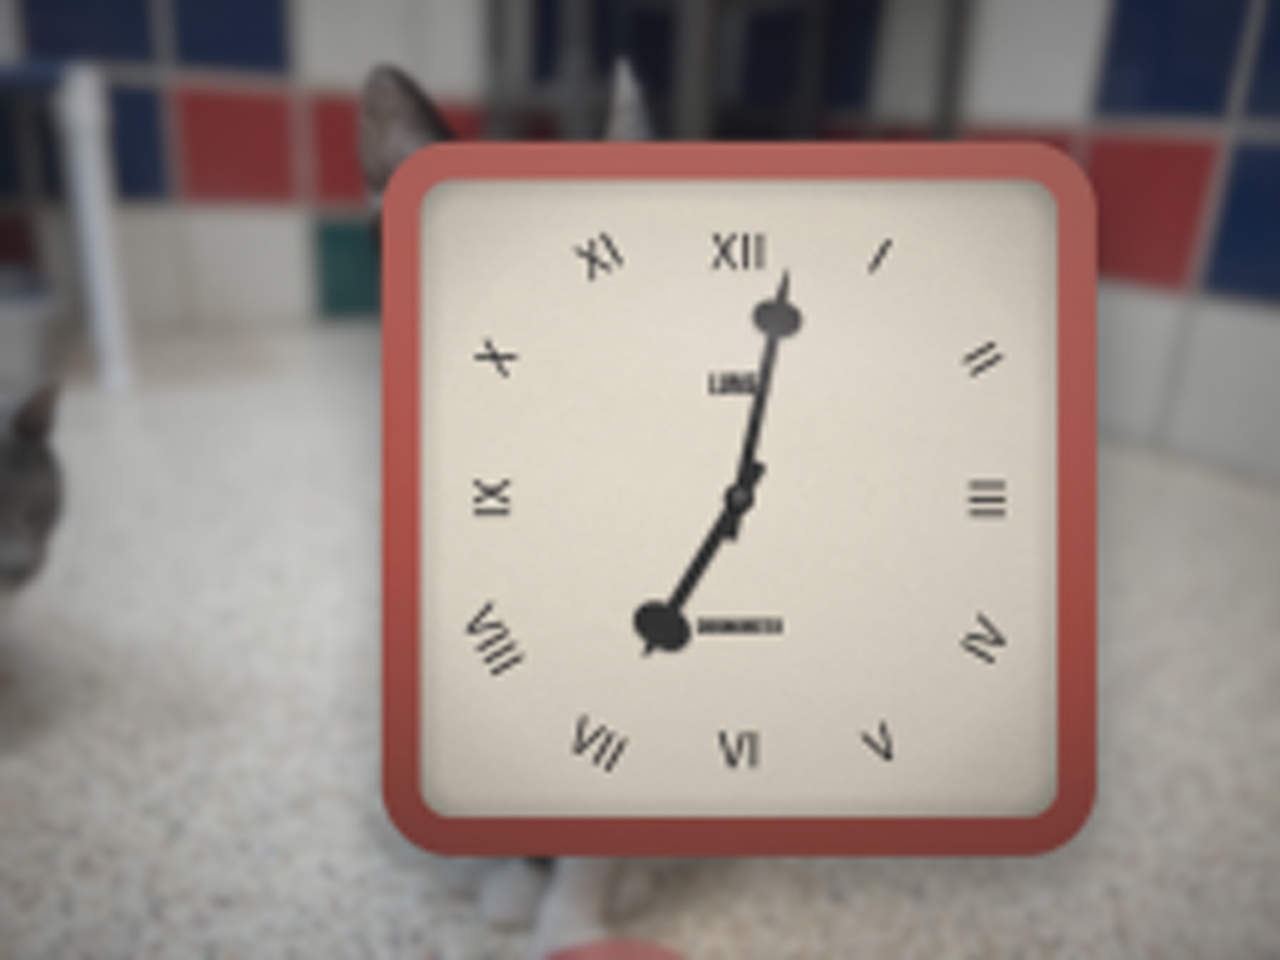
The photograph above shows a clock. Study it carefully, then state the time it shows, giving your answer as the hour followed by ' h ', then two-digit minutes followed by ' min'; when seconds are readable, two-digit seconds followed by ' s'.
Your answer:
7 h 02 min
